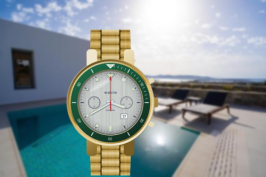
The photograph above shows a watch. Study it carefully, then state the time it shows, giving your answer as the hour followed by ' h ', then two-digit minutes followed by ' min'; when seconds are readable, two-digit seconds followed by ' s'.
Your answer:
3 h 40 min
